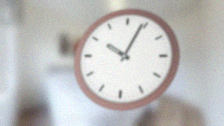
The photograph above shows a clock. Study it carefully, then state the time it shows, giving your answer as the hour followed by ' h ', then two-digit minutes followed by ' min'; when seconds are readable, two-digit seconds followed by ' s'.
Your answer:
10 h 04 min
